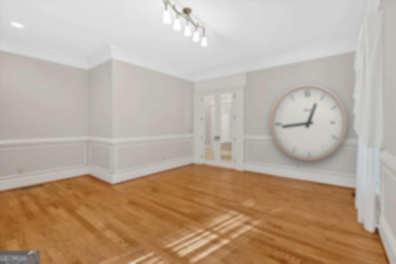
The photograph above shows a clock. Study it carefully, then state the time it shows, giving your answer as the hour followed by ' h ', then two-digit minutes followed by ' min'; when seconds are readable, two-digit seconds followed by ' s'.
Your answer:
12 h 44 min
